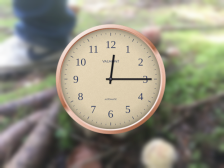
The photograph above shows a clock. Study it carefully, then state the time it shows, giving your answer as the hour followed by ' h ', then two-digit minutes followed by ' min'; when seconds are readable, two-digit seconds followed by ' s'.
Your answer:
12 h 15 min
